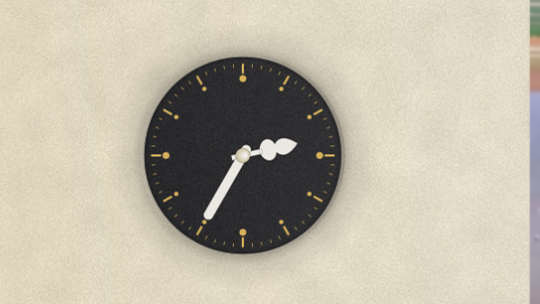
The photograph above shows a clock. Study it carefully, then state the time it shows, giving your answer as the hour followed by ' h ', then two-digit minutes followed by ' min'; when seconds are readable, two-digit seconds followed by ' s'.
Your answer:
2 h 35 min
